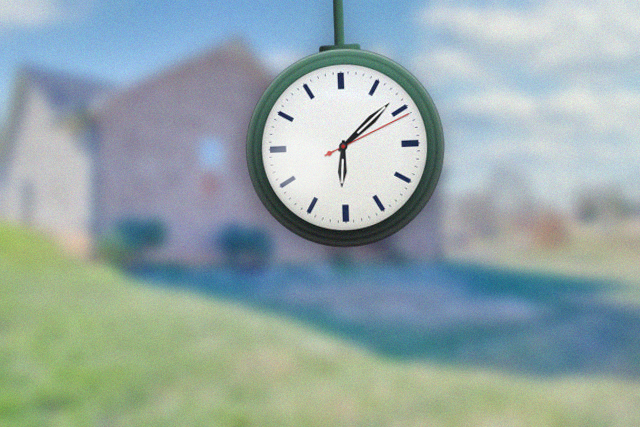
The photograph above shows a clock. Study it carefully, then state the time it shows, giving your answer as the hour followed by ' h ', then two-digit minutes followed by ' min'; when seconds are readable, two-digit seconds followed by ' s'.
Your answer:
6 h 08 min 11 s
